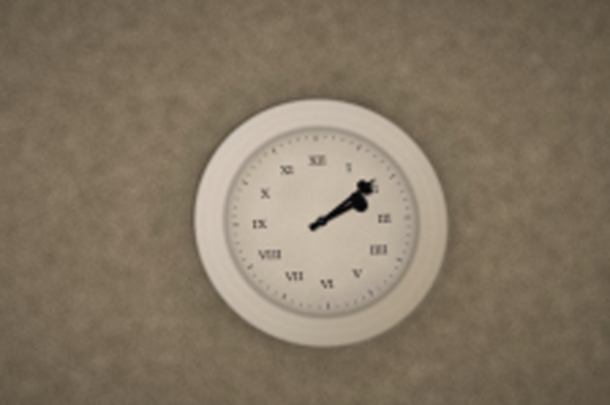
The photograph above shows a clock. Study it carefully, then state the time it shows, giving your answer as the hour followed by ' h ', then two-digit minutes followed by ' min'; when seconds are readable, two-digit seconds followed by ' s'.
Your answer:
2 h 09 min
